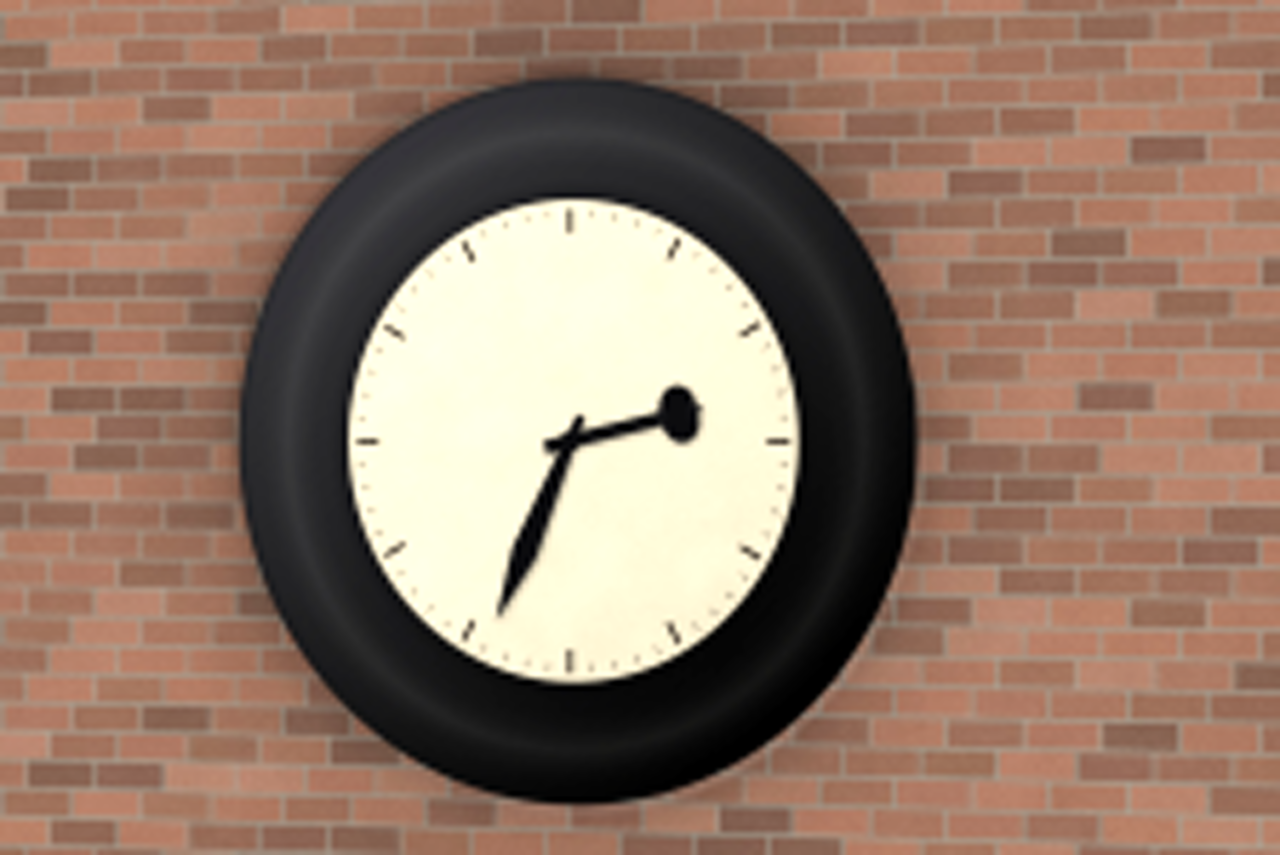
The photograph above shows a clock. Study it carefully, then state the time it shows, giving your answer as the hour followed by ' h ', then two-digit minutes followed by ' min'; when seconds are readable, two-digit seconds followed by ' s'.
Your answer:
2 h 34 min
